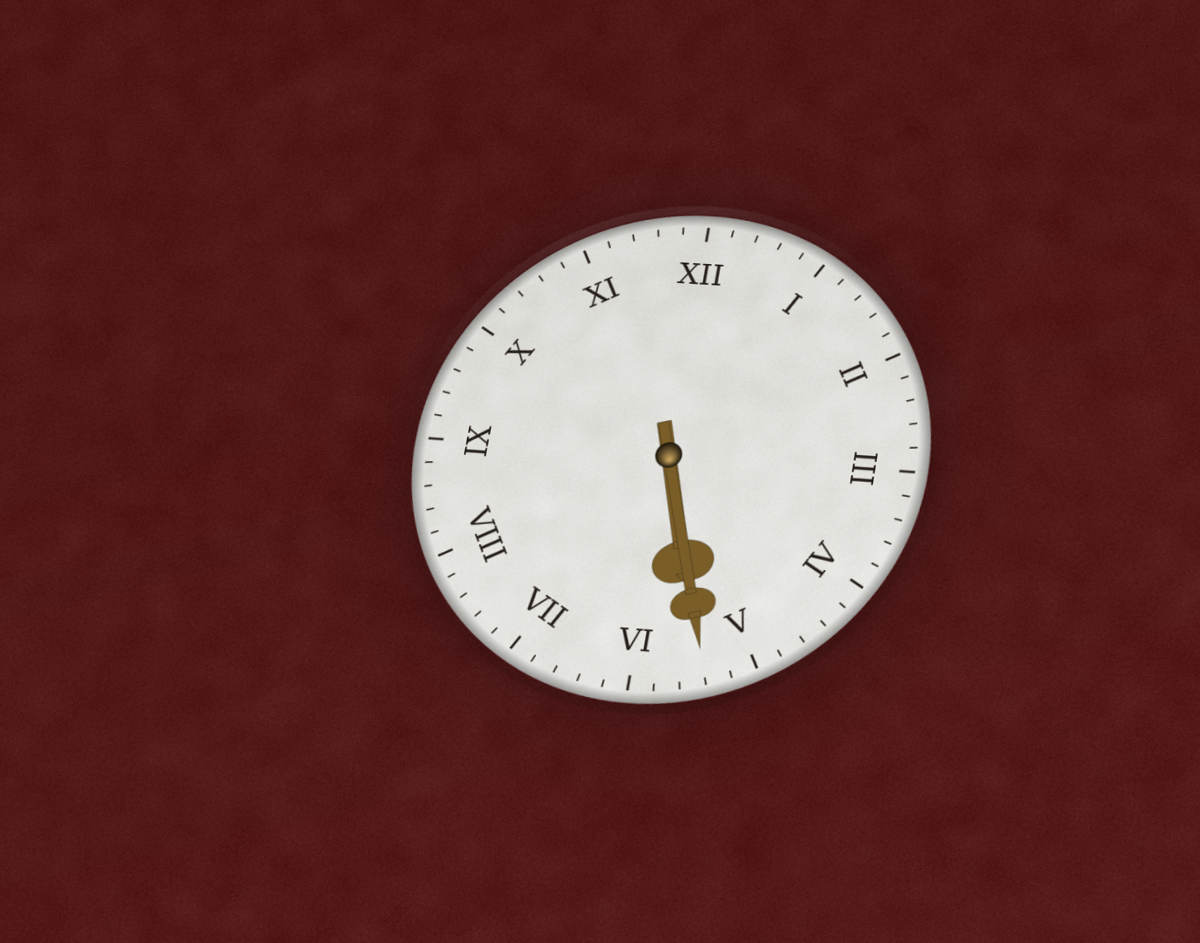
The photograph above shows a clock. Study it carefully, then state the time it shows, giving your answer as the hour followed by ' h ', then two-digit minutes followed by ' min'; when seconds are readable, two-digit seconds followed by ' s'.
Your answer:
5 h 27 min
